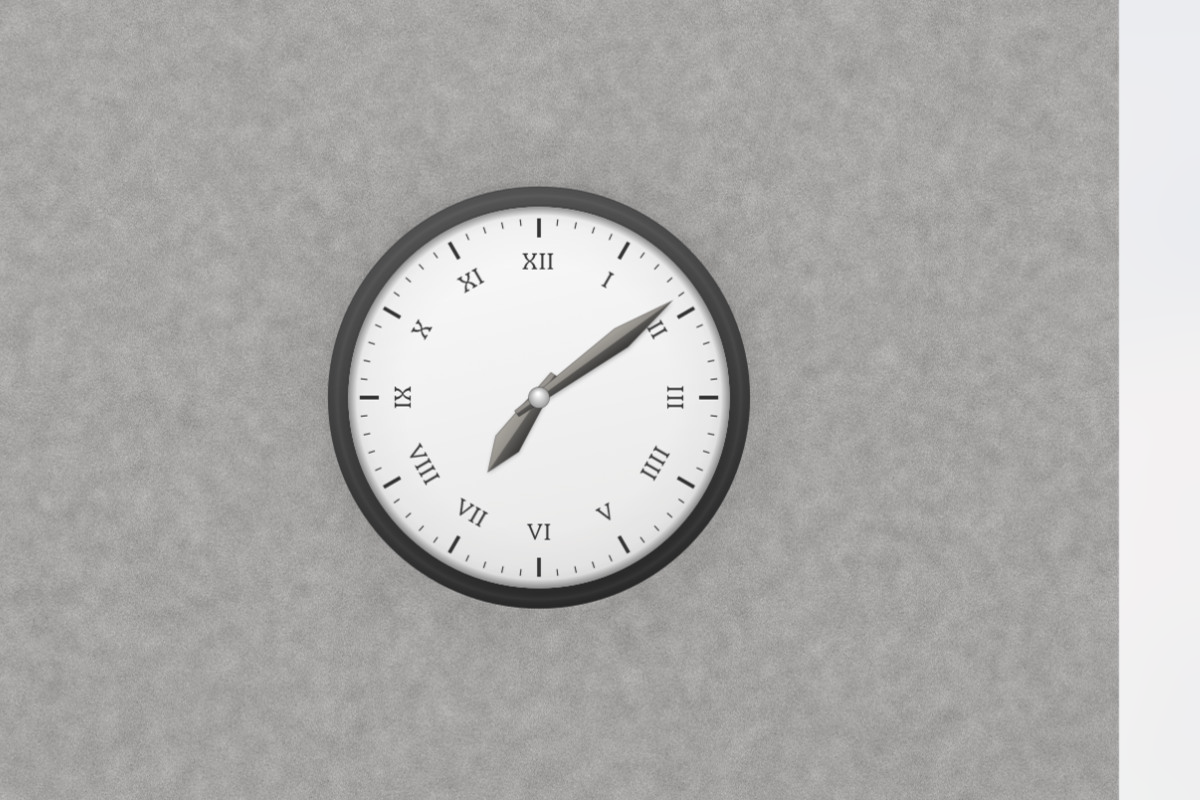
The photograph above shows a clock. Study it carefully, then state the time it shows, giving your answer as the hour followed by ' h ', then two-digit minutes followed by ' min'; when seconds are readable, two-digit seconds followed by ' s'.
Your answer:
7 h 09 min
